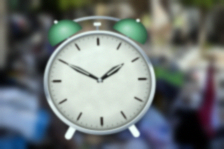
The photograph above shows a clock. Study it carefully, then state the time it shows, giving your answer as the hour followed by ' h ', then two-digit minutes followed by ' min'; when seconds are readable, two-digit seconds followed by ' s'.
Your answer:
1 h 50 min
